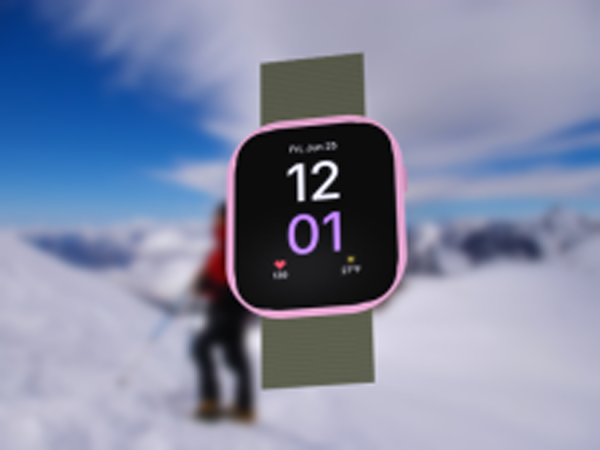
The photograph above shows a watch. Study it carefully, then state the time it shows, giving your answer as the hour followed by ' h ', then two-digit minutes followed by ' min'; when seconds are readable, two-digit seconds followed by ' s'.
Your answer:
12 h 01 min
